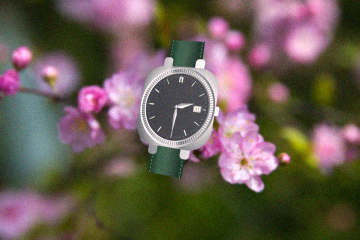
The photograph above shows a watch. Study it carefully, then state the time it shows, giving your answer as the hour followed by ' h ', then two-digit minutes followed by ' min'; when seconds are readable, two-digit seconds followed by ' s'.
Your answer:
2 h 30 min
